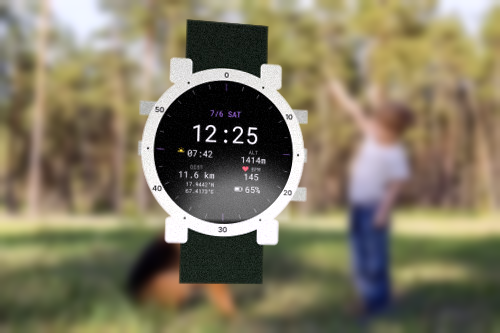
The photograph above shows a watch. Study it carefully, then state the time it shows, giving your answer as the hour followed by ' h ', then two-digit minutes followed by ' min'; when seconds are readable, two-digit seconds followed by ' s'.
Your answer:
12 h 25 min
